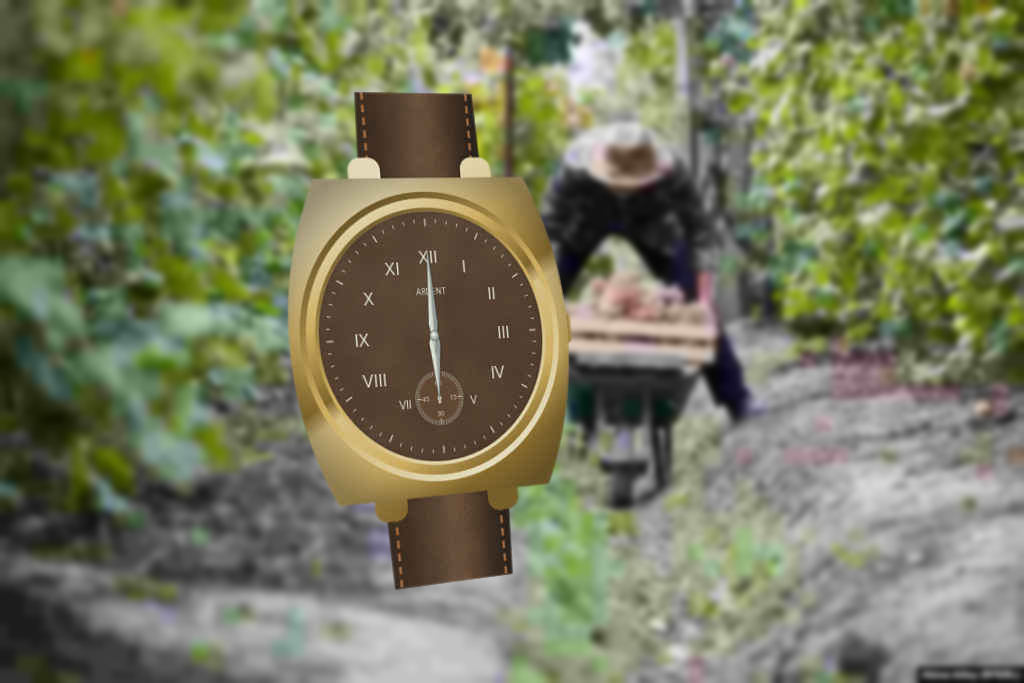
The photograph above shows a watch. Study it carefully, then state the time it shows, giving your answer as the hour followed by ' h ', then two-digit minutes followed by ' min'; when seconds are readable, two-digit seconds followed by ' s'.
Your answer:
6 h 00 min
